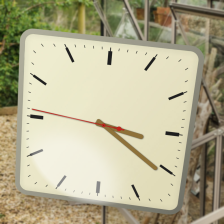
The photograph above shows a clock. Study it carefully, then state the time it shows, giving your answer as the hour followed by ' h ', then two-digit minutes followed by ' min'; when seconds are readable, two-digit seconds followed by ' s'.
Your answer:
3 h 20 min 46 s
